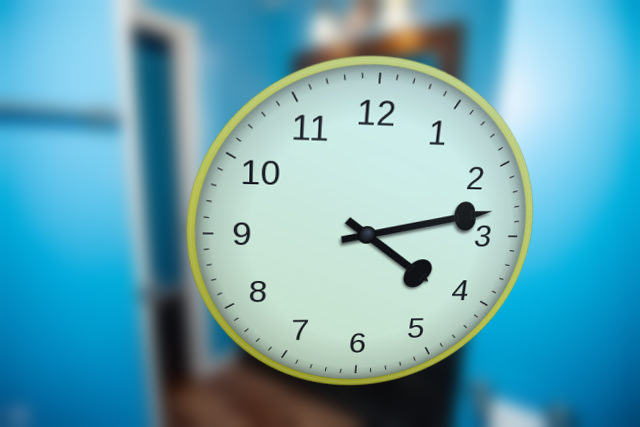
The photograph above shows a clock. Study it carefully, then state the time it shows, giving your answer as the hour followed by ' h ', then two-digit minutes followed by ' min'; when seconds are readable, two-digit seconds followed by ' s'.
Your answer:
4 h 13 min
